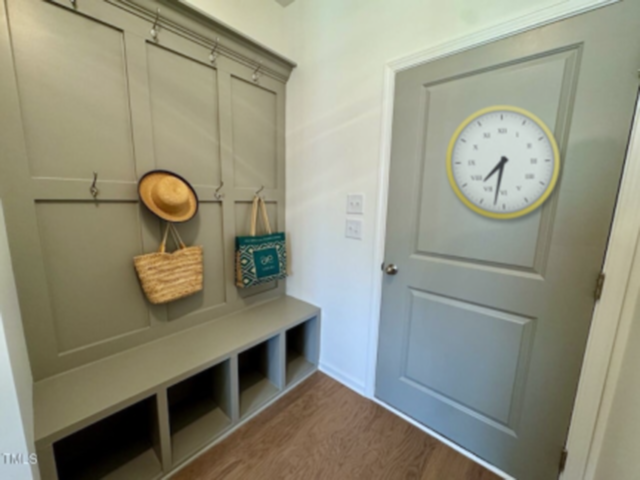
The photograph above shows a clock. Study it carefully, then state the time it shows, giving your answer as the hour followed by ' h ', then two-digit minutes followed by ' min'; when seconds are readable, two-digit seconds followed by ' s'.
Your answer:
7 h 32 min
